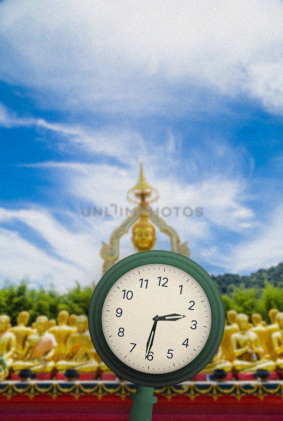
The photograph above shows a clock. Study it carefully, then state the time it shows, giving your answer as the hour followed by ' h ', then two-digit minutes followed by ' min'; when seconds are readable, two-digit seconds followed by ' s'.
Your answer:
2 h 31 min
